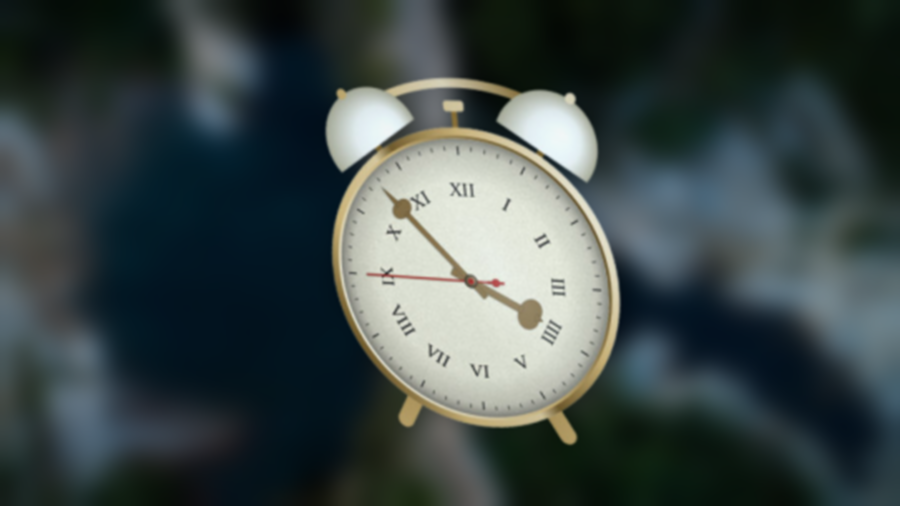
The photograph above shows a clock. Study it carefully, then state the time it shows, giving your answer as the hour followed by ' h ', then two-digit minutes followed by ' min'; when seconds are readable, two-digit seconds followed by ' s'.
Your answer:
3 h 52 min 45 s
